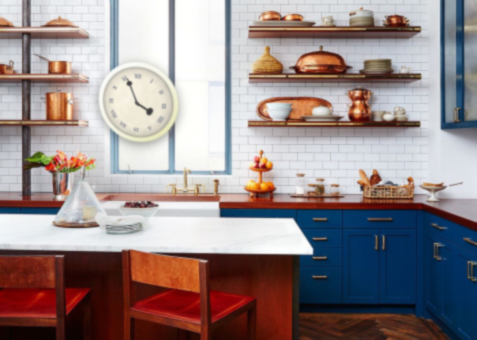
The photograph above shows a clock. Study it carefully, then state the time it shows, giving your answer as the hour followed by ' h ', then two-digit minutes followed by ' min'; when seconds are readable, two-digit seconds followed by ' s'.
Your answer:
3 h 56 min
